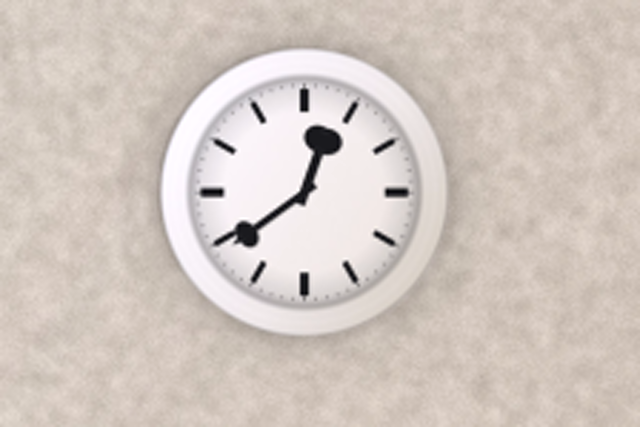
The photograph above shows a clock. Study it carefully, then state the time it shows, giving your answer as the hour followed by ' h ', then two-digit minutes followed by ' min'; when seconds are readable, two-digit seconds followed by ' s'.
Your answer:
12 h 39 min
